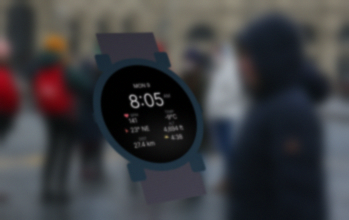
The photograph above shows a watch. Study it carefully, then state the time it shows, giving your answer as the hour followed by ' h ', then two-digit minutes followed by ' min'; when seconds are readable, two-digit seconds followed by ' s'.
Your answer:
8 h 05 min
